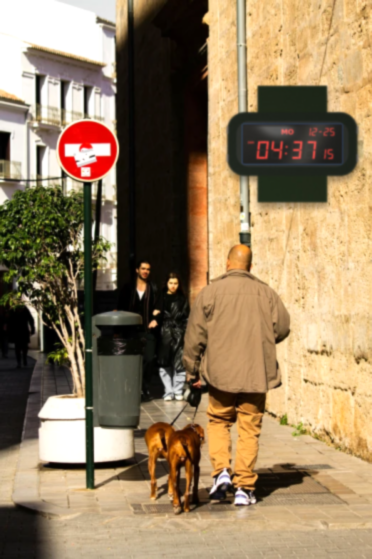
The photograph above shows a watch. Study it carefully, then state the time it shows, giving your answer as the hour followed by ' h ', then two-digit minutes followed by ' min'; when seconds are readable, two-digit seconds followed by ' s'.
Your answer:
4 h 37 min
